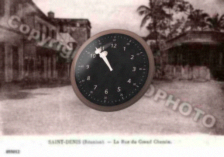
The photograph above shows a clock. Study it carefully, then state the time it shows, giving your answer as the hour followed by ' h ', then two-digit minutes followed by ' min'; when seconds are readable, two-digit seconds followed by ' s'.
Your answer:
10 h 53 min
